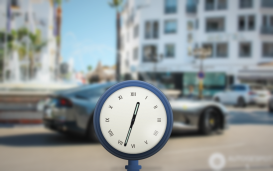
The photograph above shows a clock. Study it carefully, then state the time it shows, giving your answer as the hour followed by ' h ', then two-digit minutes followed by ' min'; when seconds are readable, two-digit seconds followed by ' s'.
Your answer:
12 h 33 min
